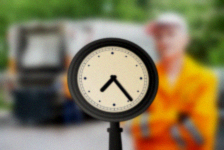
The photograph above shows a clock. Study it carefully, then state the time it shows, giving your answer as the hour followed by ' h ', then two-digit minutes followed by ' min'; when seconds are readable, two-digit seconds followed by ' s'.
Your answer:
7 h 24 min
